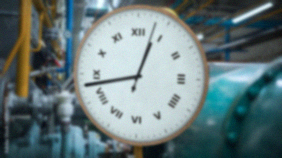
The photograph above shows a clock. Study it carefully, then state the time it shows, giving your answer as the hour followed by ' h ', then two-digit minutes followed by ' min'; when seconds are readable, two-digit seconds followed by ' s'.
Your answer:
12 h 43 min 03 s
